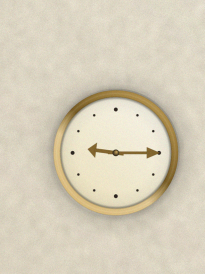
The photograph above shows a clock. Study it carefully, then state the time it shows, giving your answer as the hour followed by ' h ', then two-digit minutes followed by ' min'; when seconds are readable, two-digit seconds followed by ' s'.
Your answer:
9 h 15 min
